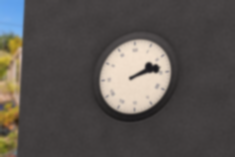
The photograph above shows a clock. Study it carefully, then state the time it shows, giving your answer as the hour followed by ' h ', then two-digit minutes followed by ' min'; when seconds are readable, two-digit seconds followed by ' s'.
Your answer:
2 h 13 min
